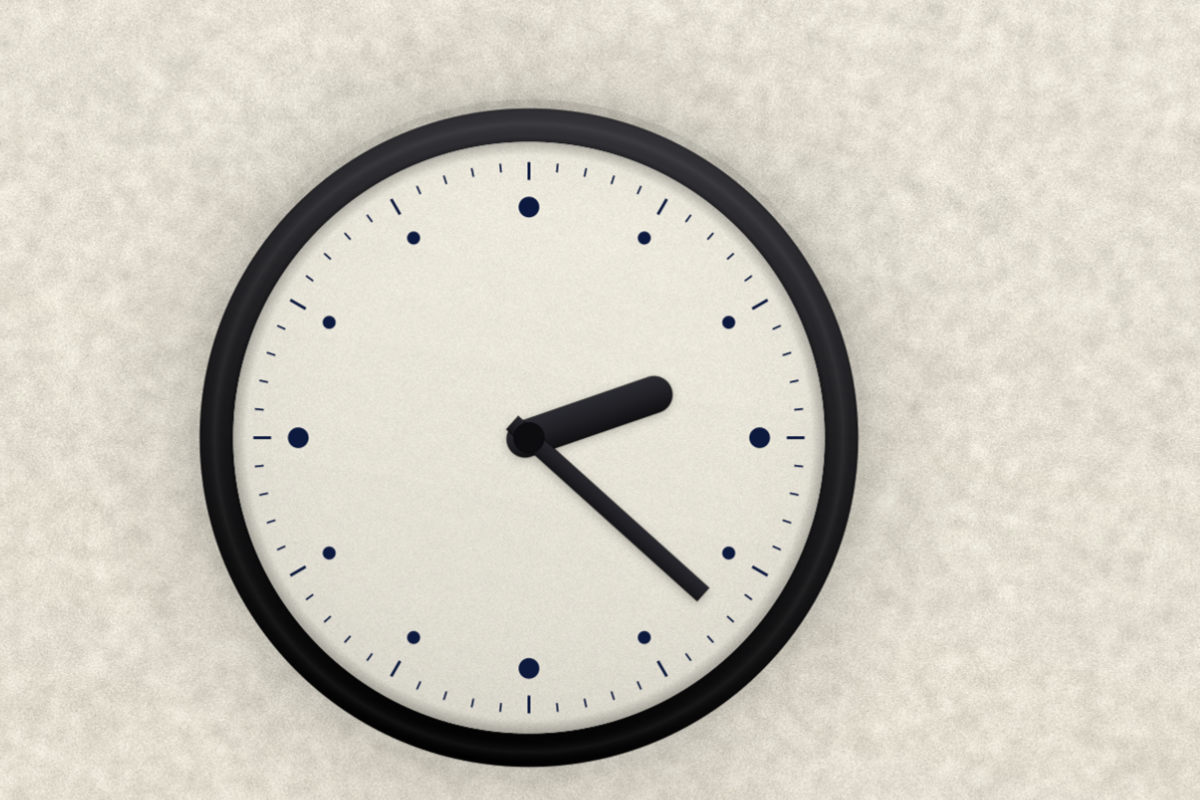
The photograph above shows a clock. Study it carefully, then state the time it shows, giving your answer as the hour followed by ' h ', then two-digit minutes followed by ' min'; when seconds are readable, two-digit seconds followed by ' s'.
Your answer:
2 h 22 min
